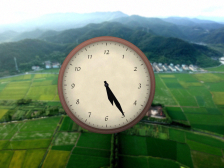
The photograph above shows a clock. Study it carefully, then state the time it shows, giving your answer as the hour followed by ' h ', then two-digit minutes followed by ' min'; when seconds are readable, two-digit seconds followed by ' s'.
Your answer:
5 h 25 min
